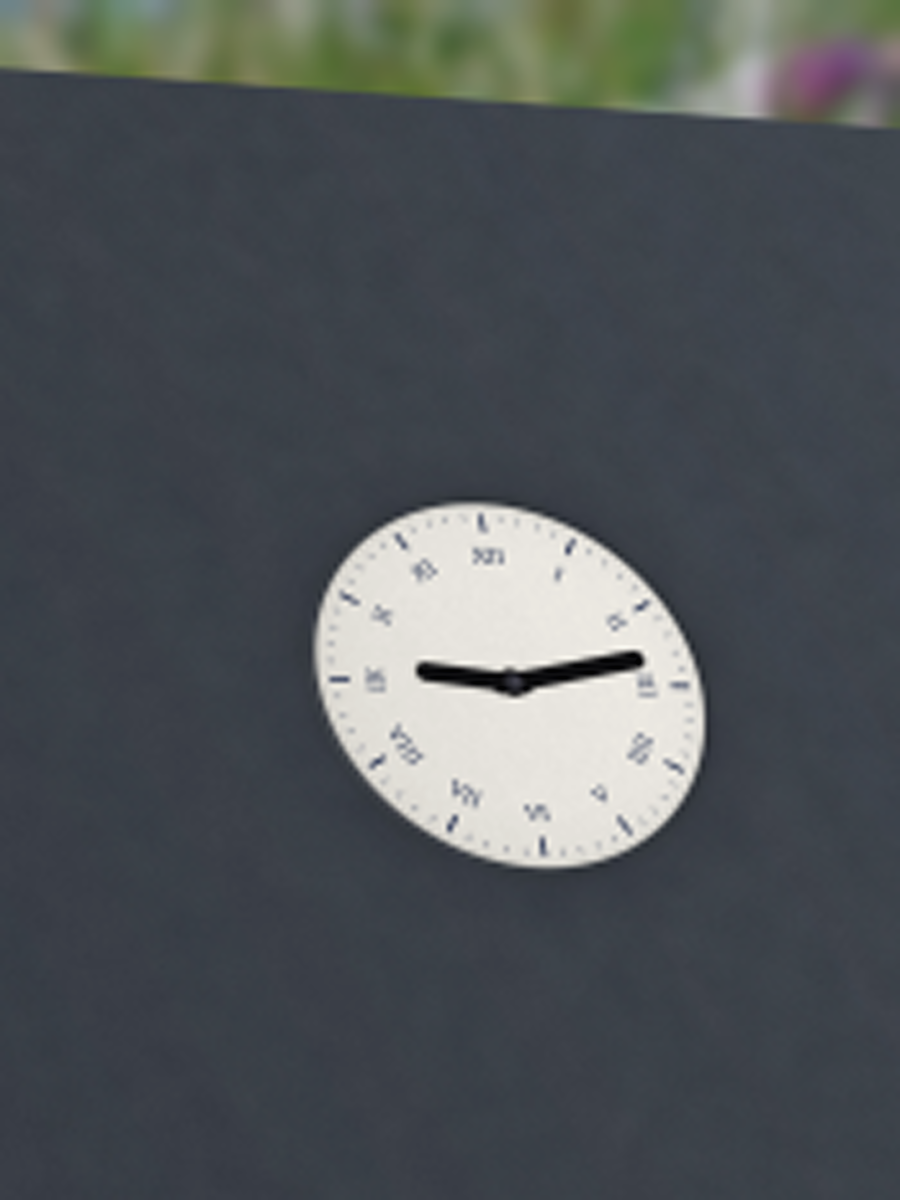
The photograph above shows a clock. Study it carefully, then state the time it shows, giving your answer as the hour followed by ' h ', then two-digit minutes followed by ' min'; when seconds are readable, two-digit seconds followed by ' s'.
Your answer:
9 h 13 min
